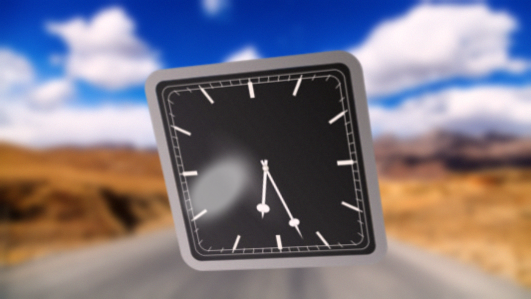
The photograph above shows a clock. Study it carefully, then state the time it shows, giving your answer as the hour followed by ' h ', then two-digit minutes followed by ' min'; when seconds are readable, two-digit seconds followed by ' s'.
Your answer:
6 h 27 min
